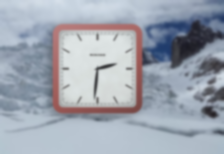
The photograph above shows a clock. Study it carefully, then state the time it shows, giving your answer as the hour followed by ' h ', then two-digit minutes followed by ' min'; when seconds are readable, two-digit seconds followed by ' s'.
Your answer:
2 h 31 min
